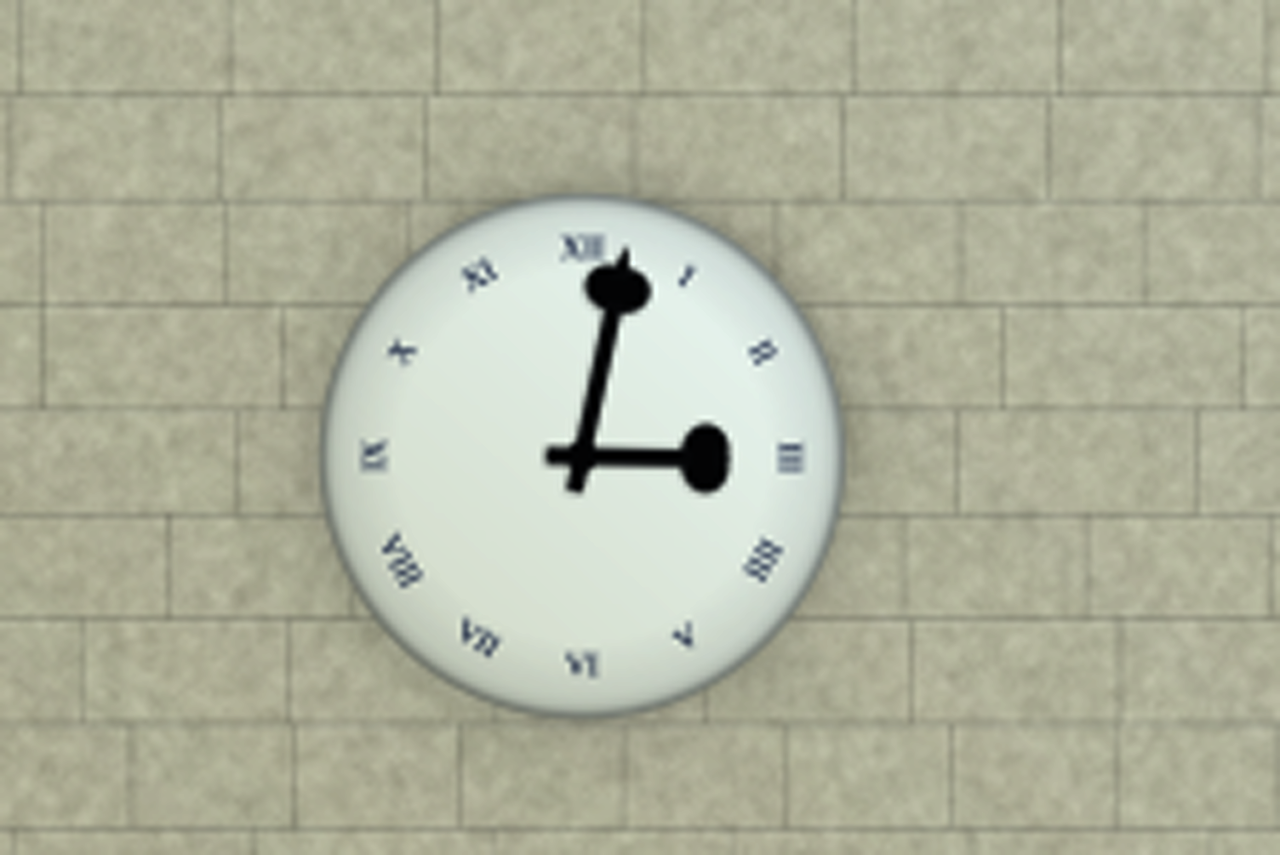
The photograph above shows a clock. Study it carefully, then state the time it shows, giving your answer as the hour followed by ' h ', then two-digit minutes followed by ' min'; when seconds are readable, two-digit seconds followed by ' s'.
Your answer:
3 h 02 min
